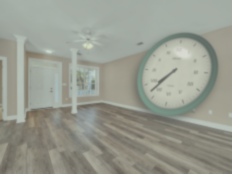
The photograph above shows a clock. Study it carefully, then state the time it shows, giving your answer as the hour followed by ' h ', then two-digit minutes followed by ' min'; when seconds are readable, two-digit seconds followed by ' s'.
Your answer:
7 h 37 min
